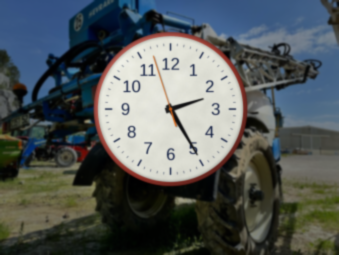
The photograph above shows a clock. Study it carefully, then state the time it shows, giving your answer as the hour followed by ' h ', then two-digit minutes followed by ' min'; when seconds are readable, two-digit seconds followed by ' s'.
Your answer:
2 h 24 min 57 s
